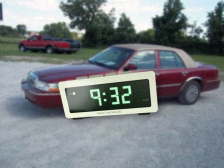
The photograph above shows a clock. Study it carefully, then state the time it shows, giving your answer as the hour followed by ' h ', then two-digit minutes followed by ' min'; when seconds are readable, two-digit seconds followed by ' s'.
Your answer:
9 h 32 min
